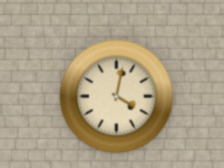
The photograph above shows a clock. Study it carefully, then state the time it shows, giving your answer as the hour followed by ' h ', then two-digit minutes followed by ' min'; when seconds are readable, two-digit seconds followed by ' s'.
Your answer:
4 h 02 min
